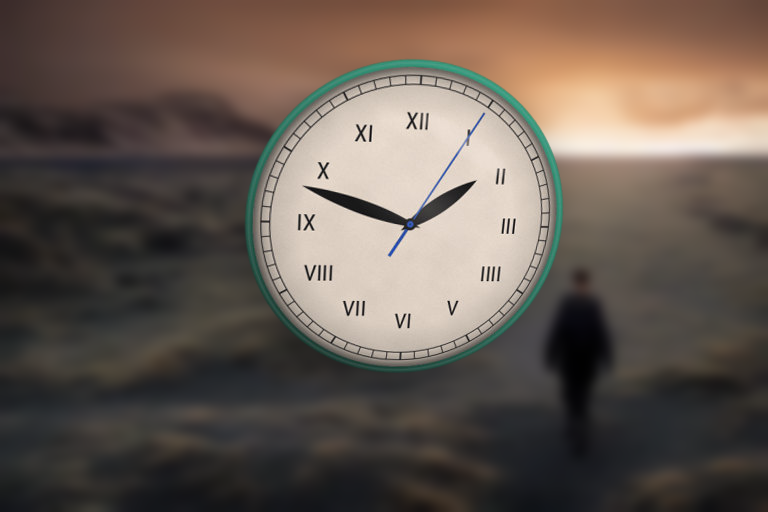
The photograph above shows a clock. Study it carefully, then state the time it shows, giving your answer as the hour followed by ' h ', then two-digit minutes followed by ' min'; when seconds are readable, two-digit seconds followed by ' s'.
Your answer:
1 h 48 min 05 s
